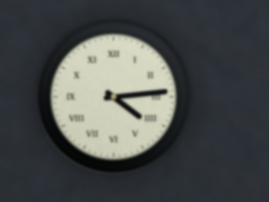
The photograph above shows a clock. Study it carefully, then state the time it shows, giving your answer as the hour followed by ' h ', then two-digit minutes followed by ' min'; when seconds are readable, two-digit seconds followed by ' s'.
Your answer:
4 h 14 min
